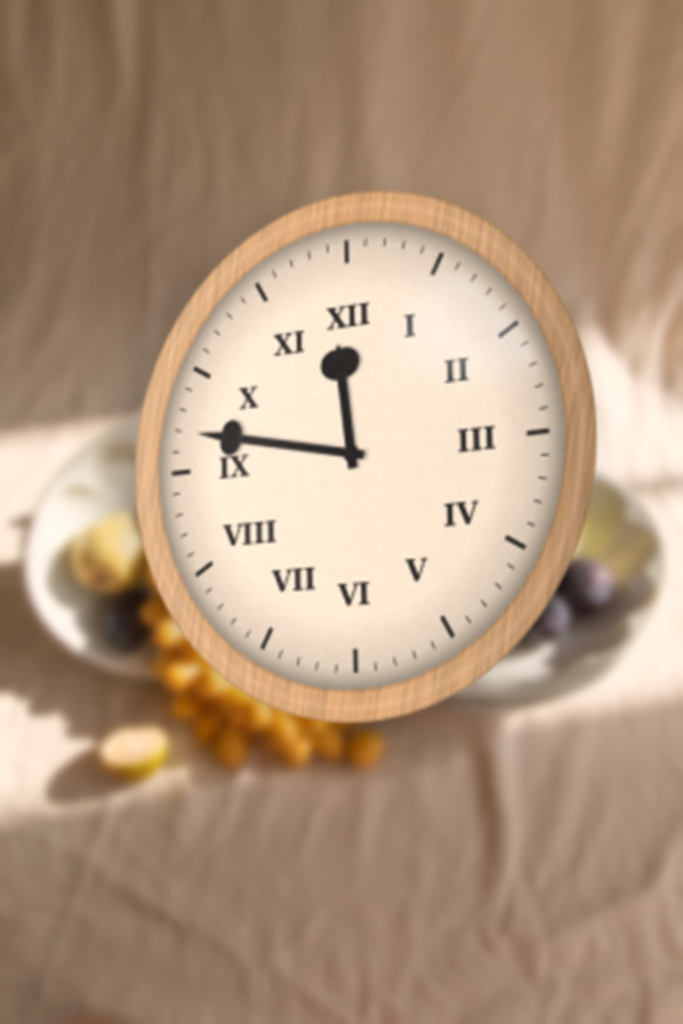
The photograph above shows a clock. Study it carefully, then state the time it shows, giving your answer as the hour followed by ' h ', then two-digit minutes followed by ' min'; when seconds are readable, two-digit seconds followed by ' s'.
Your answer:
11 h 47 min
